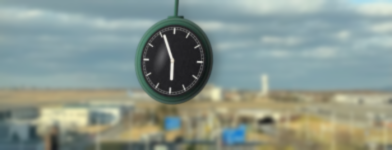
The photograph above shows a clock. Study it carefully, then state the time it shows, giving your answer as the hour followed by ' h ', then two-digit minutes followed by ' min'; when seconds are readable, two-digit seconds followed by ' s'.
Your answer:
5 h 56 min
